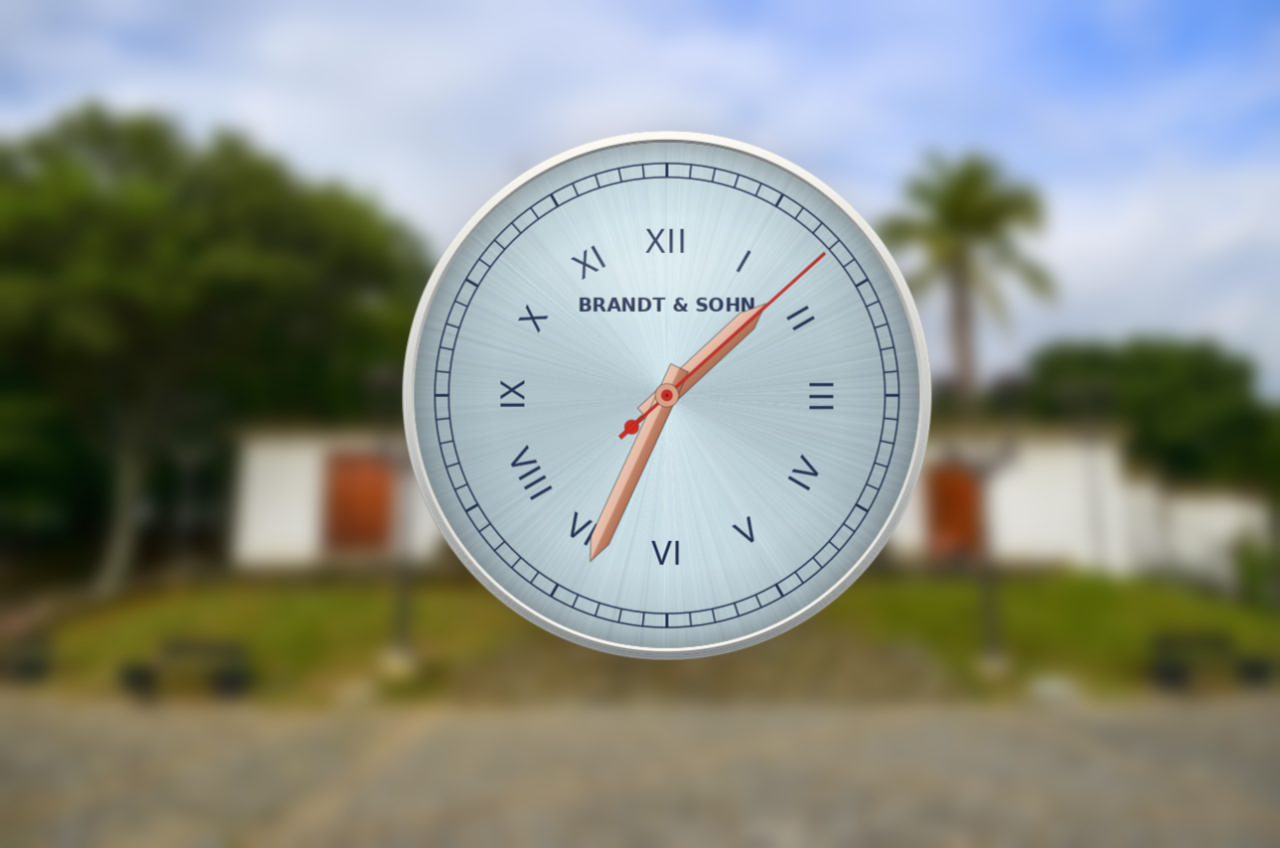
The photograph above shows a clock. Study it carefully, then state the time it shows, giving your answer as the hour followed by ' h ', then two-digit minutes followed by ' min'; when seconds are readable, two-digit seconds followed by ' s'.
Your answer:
1 h 34 min 08 s
